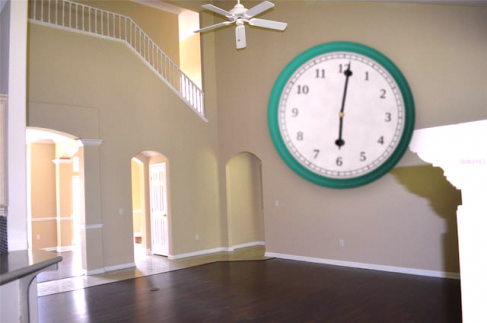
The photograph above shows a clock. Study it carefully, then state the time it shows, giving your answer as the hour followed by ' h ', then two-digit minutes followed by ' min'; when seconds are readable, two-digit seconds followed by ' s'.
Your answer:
6 h 01 min
